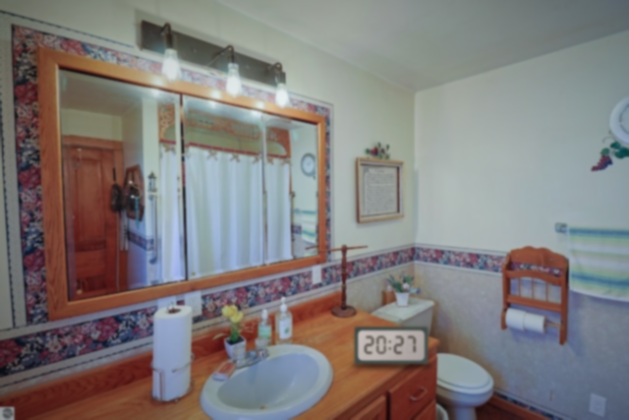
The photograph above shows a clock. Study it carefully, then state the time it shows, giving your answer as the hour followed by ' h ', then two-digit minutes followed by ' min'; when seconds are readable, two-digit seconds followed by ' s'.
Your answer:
20 h 27 min
